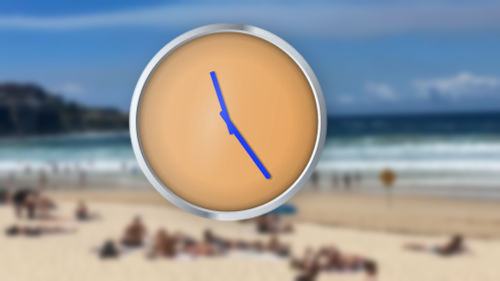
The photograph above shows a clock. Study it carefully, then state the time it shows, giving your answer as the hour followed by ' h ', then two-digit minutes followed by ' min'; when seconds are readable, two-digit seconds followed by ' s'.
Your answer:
11 h 24 min
